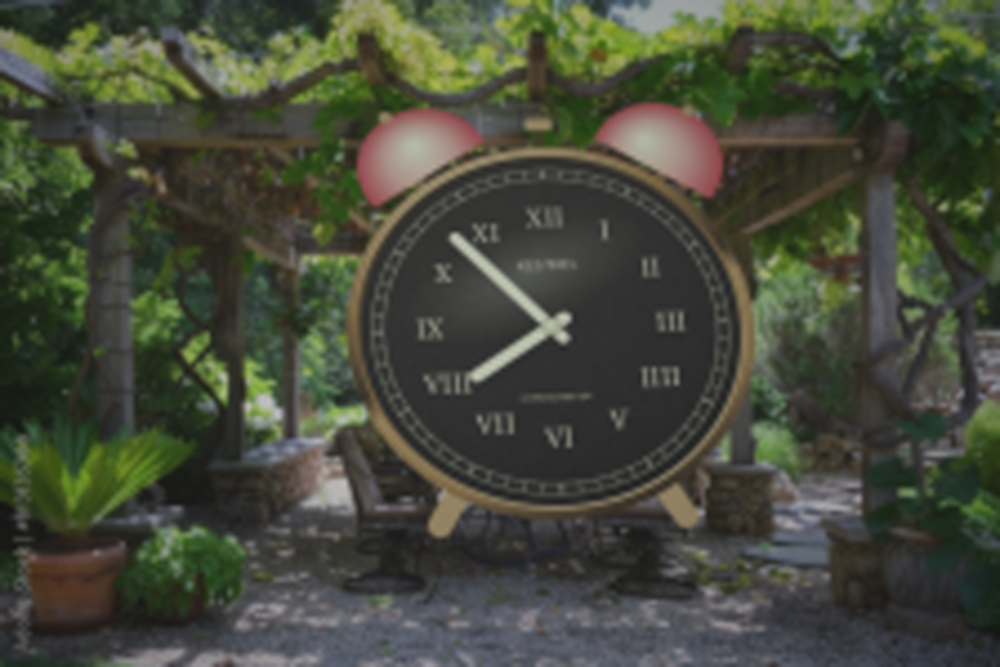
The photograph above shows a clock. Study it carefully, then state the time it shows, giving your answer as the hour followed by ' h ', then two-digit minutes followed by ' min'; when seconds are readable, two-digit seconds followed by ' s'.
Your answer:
7 h 53 min
